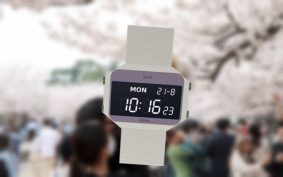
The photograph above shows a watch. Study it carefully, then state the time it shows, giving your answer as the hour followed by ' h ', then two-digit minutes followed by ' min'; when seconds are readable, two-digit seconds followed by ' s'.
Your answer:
10 h 16 min 23 s
